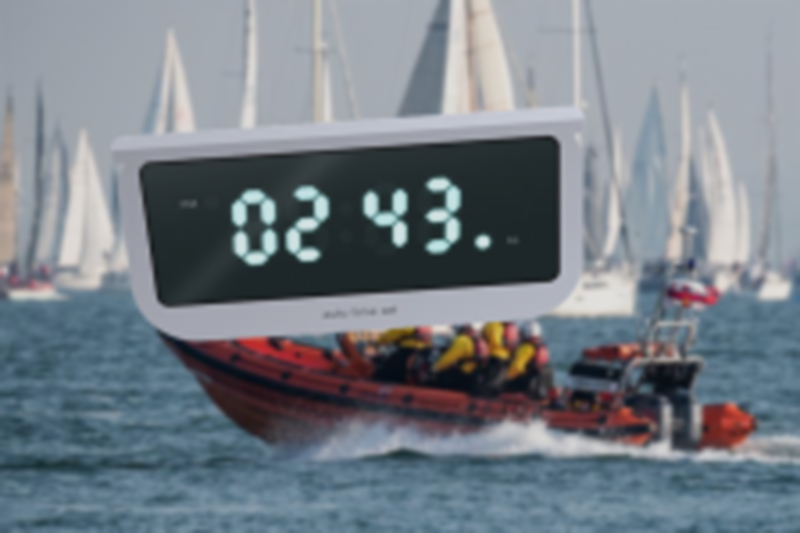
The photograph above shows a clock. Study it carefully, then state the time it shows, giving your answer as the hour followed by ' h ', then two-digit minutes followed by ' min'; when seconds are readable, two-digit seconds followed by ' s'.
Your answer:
2 h 43 min
